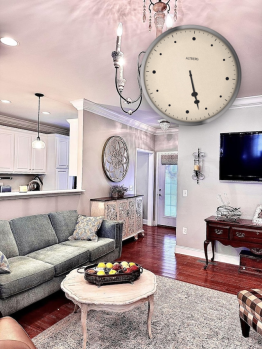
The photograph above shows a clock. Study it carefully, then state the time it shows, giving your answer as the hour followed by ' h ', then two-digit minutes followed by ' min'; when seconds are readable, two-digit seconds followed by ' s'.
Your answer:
5 h 27 min
